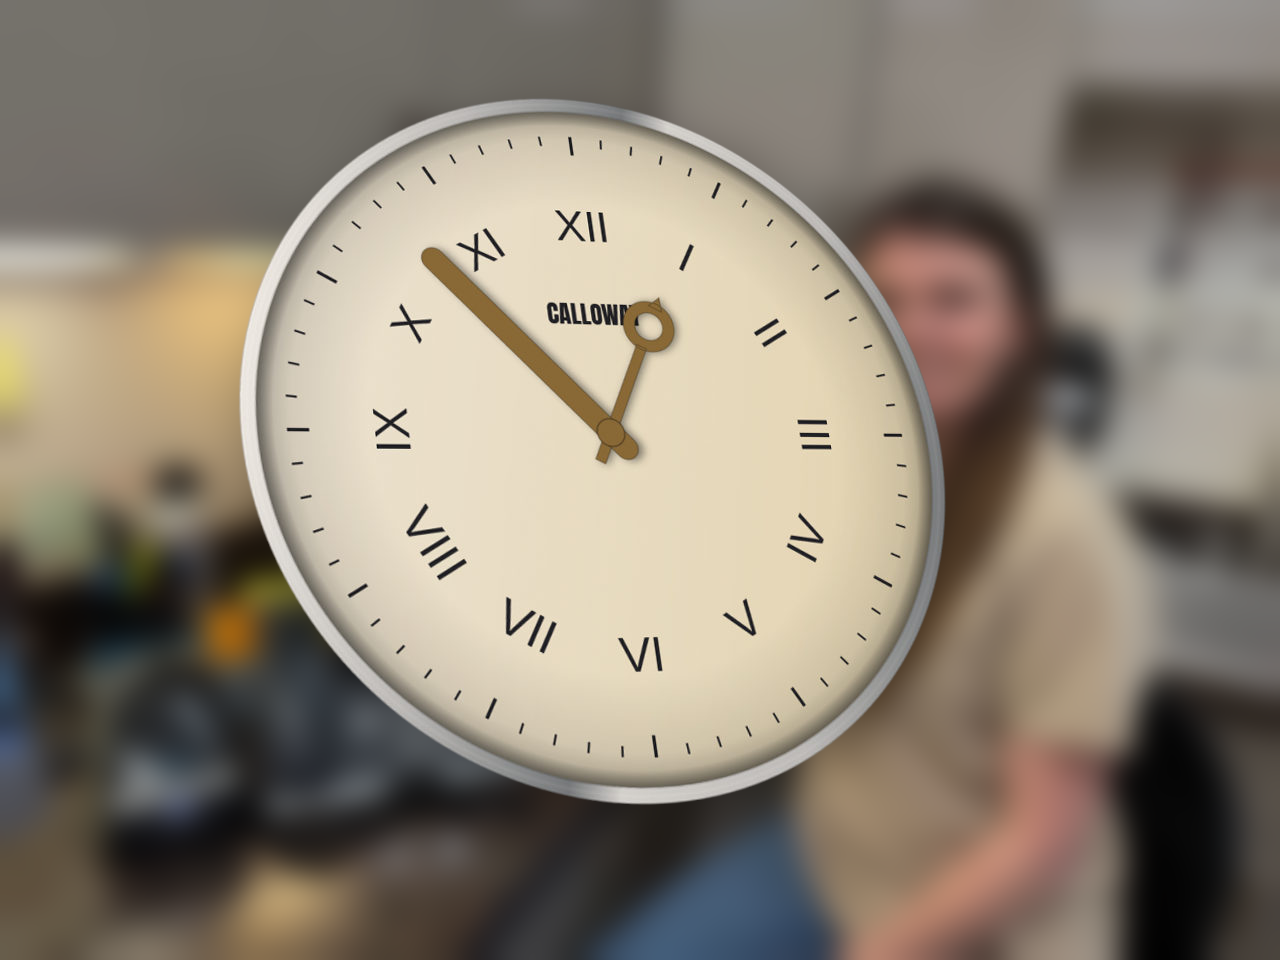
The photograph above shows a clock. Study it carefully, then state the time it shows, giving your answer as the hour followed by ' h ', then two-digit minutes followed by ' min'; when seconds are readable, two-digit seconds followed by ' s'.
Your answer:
12 h 53 min
